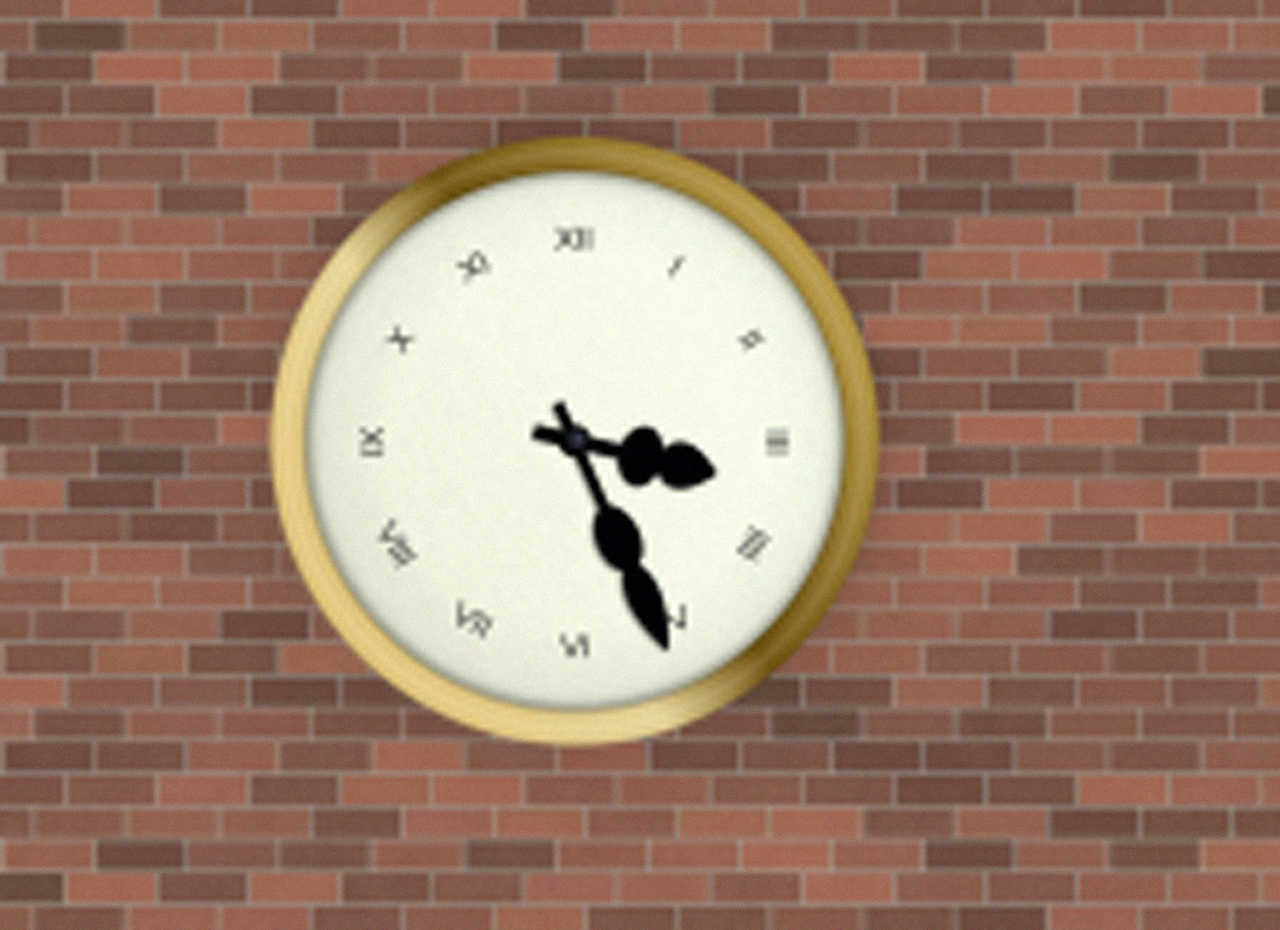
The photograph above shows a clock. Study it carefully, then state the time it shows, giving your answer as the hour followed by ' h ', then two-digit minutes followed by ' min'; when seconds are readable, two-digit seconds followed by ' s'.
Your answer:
3 h 26 min
